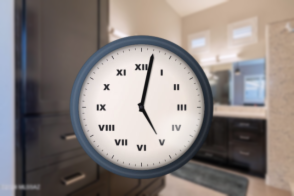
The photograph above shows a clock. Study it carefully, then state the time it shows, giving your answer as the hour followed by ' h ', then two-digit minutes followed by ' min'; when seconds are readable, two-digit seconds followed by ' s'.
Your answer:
5 h 02 min
